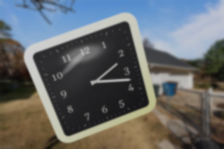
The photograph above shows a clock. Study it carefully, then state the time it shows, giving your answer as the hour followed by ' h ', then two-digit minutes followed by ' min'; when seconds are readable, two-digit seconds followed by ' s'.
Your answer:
2 h 18 min
